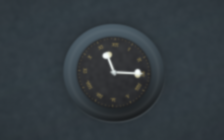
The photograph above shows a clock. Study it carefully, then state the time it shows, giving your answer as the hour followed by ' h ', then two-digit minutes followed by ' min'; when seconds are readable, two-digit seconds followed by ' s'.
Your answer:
11 h 15 min
